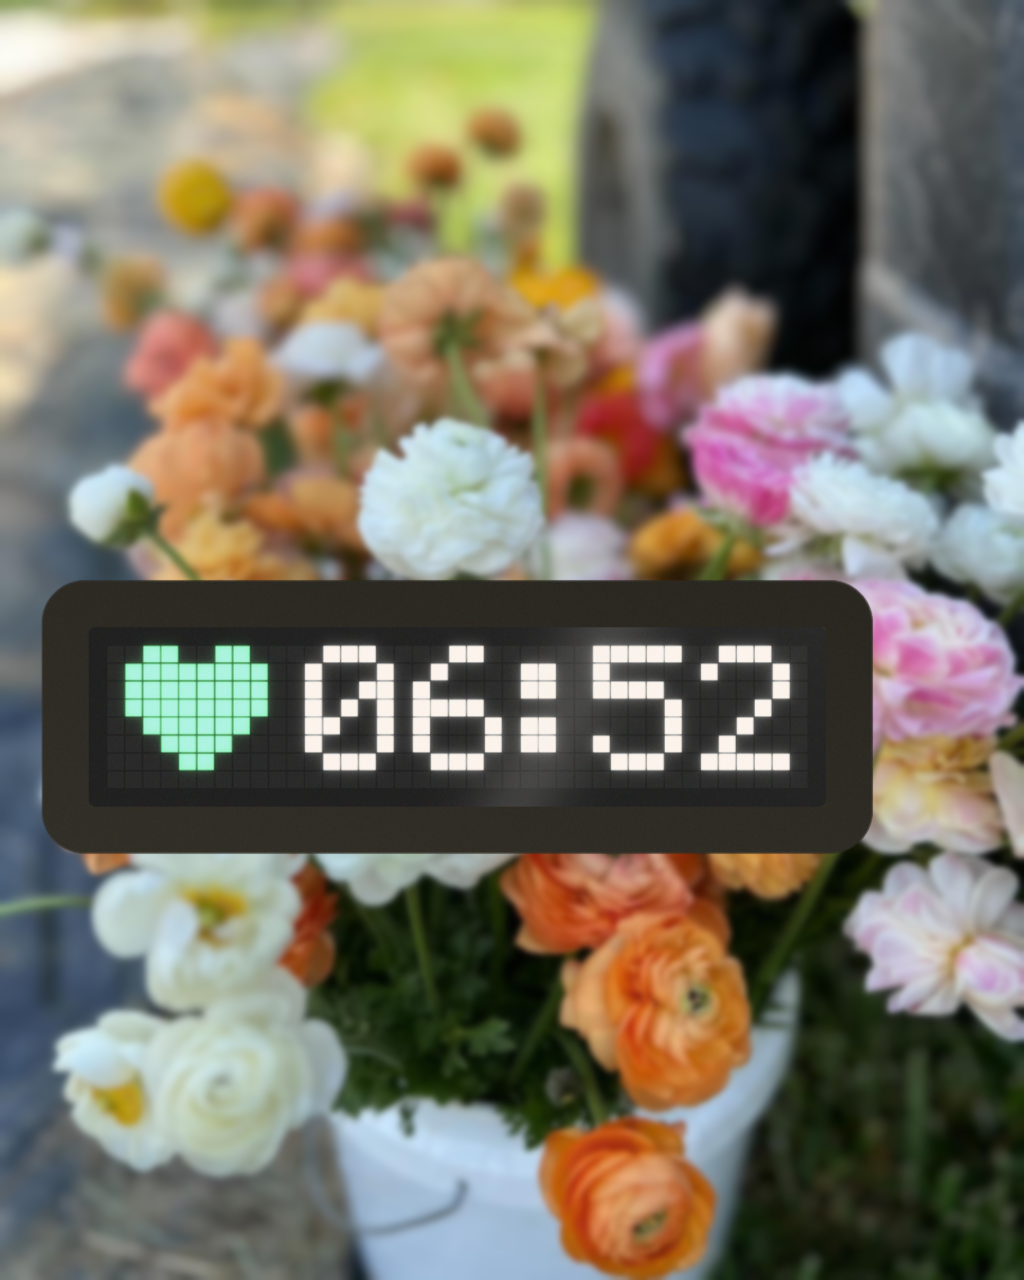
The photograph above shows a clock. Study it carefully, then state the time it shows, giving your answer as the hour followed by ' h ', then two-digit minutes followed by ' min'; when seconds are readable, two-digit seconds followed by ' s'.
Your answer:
6 h 52 min
